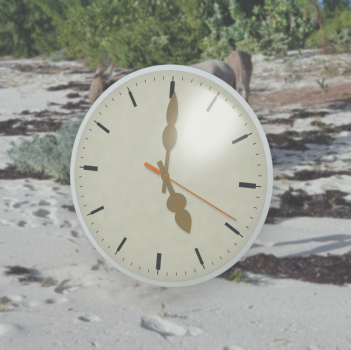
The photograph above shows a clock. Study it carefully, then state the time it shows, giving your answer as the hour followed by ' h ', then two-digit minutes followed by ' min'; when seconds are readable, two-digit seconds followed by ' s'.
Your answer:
5 h 00 min 19 s
